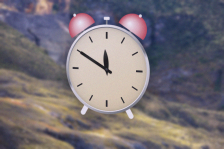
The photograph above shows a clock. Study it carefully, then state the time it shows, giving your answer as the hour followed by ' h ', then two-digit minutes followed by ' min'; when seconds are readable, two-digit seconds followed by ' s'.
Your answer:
11 h 50 min
